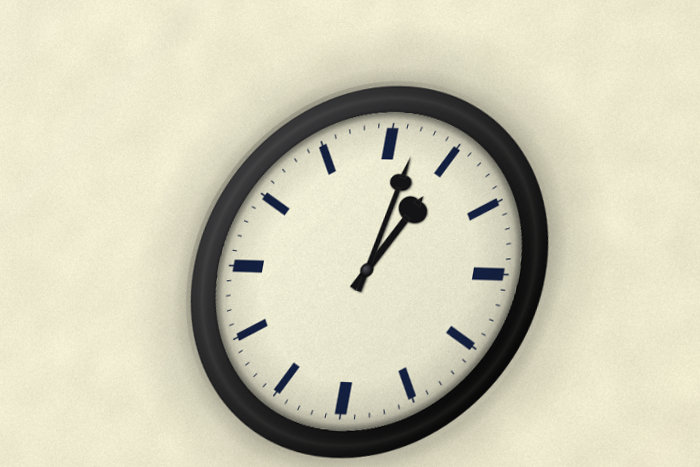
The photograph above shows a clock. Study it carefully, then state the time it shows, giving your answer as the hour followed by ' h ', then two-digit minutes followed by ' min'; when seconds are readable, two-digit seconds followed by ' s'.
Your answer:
1 h 02 min
